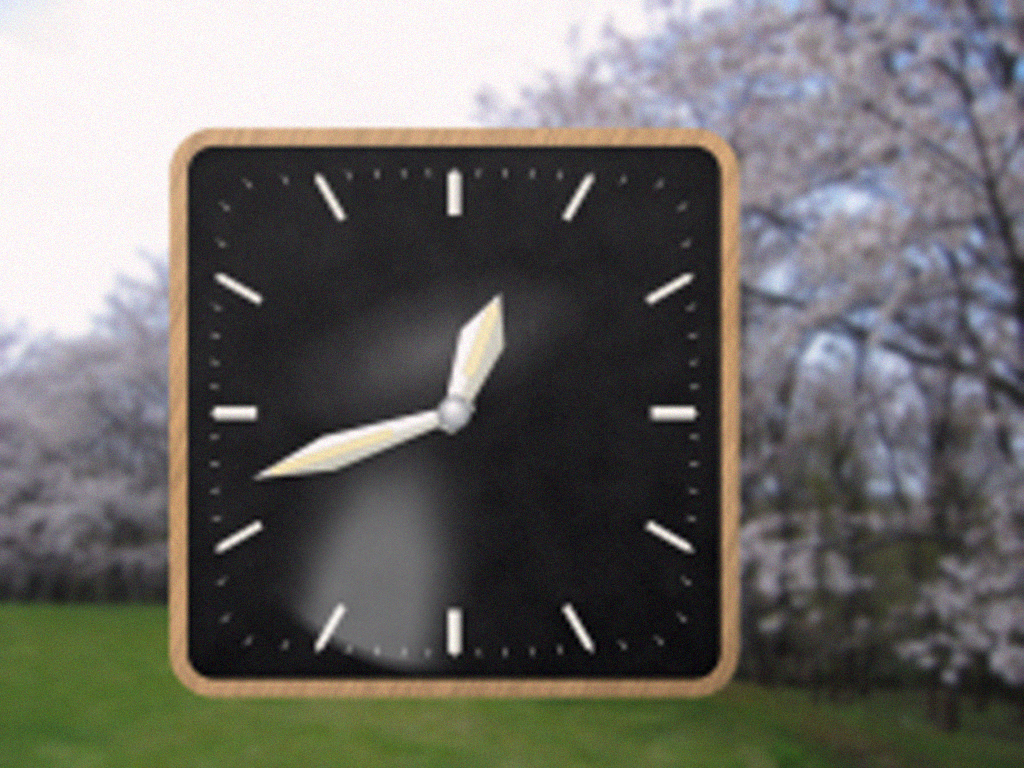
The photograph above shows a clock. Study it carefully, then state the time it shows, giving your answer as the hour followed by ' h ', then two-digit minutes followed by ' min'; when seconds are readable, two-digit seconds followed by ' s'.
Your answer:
12 h 42 min
